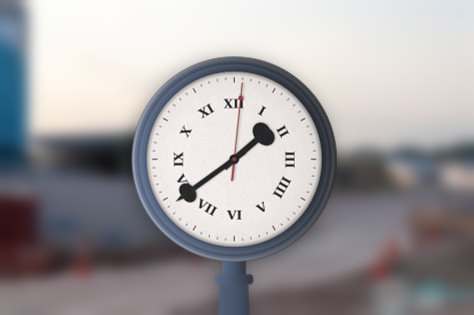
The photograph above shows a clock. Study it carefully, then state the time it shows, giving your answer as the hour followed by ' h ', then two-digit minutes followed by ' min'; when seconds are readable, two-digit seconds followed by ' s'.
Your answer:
1 h 39 min 01 s
